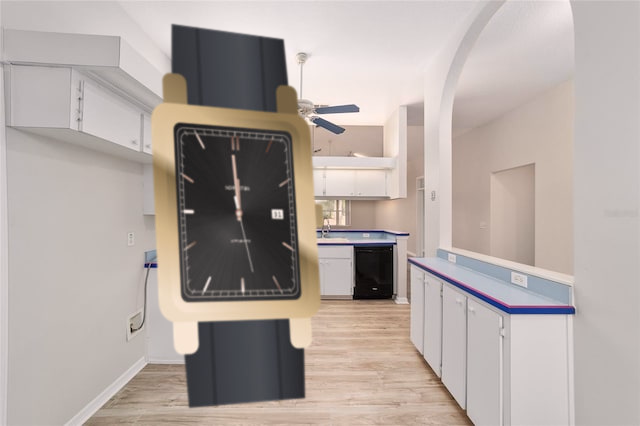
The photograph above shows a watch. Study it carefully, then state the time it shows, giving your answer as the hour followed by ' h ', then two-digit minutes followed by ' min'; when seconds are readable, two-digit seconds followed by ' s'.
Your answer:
11 h 59 min 28 s
